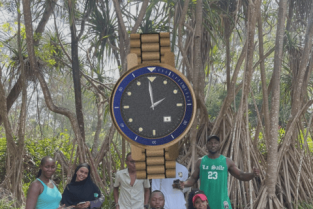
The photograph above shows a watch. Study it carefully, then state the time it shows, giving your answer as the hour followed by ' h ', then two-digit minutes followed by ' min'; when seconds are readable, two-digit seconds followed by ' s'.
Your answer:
1 h 59 min
